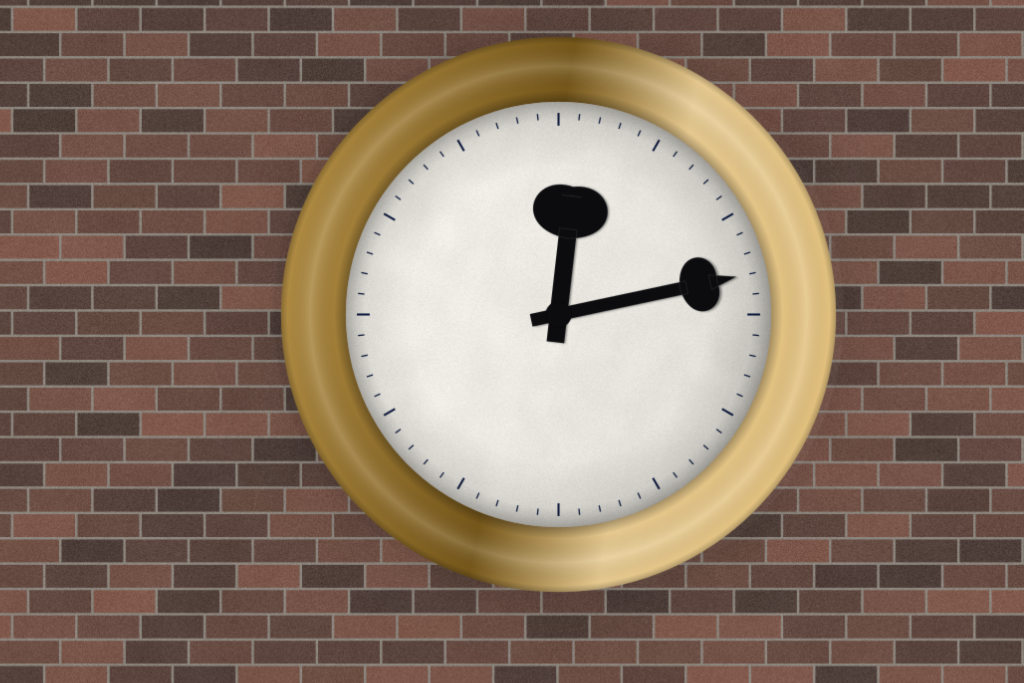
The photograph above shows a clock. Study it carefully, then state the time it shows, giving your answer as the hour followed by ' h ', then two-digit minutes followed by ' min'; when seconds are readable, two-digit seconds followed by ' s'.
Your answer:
12 h 13 min
